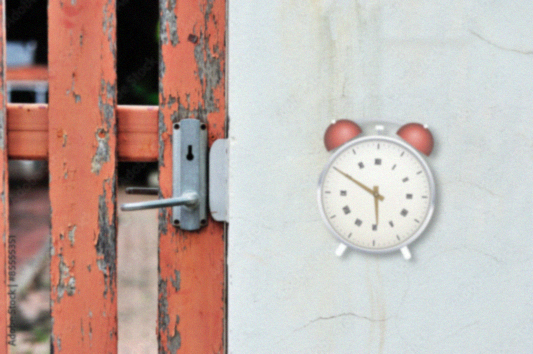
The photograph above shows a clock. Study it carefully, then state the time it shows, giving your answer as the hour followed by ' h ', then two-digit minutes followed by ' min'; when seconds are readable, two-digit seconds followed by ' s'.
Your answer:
5 h 50 min
